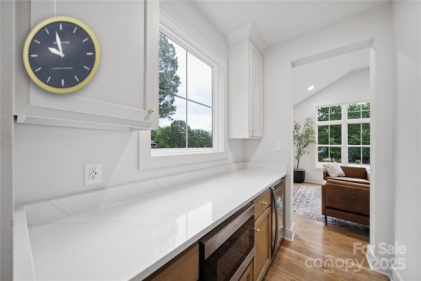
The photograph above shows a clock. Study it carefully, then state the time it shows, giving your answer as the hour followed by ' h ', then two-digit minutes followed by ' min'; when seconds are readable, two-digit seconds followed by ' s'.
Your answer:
9 h 58 min
